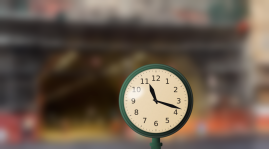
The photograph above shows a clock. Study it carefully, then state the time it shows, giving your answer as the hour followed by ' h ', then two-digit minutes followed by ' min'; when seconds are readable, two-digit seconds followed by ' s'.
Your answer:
11 h 18 min
